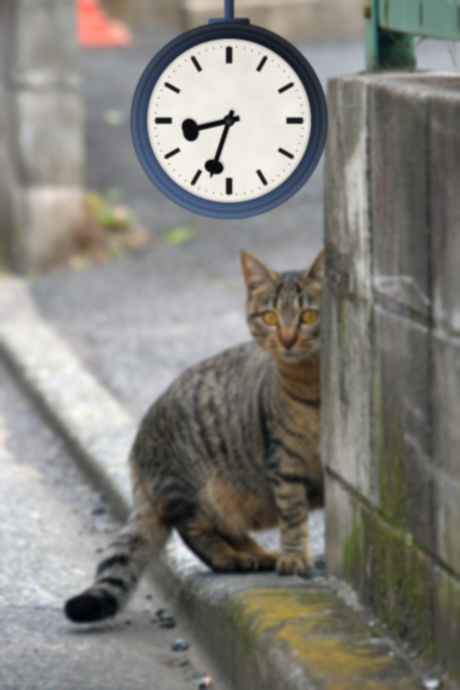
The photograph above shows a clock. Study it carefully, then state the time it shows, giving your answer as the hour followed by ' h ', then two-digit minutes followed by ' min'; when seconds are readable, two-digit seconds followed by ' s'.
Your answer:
8 h 33 min
